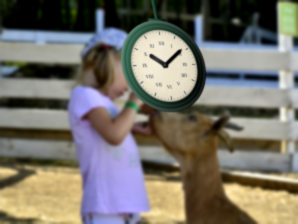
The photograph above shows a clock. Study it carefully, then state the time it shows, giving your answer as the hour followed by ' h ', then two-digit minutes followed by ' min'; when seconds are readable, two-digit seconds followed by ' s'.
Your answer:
10 h 09 min
